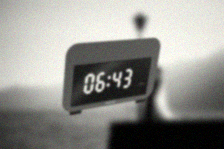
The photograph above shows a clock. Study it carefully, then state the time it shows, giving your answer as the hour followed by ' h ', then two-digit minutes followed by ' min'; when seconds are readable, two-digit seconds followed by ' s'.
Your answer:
6 h 43 min
